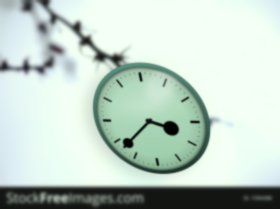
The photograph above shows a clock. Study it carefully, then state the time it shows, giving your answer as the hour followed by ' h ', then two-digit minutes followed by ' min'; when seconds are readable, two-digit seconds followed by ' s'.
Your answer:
3 h 38 min
